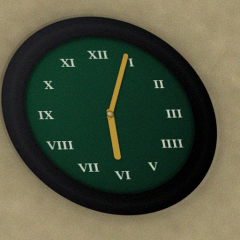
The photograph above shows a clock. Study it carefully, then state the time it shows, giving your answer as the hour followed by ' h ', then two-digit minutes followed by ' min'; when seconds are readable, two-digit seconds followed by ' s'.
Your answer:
6 h 04 min
